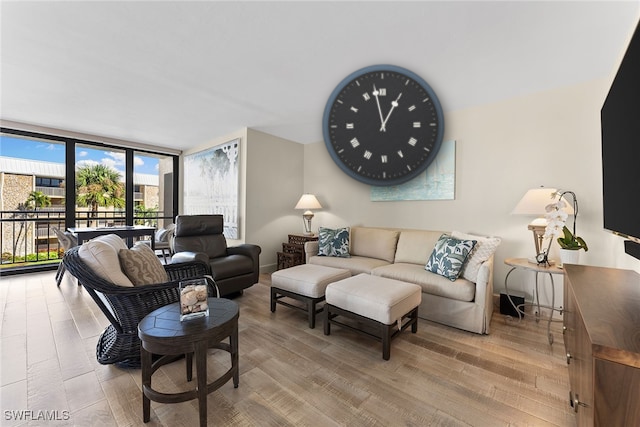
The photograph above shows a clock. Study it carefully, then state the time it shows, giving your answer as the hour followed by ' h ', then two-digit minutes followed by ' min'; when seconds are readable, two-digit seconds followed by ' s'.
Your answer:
12 h 58 min
